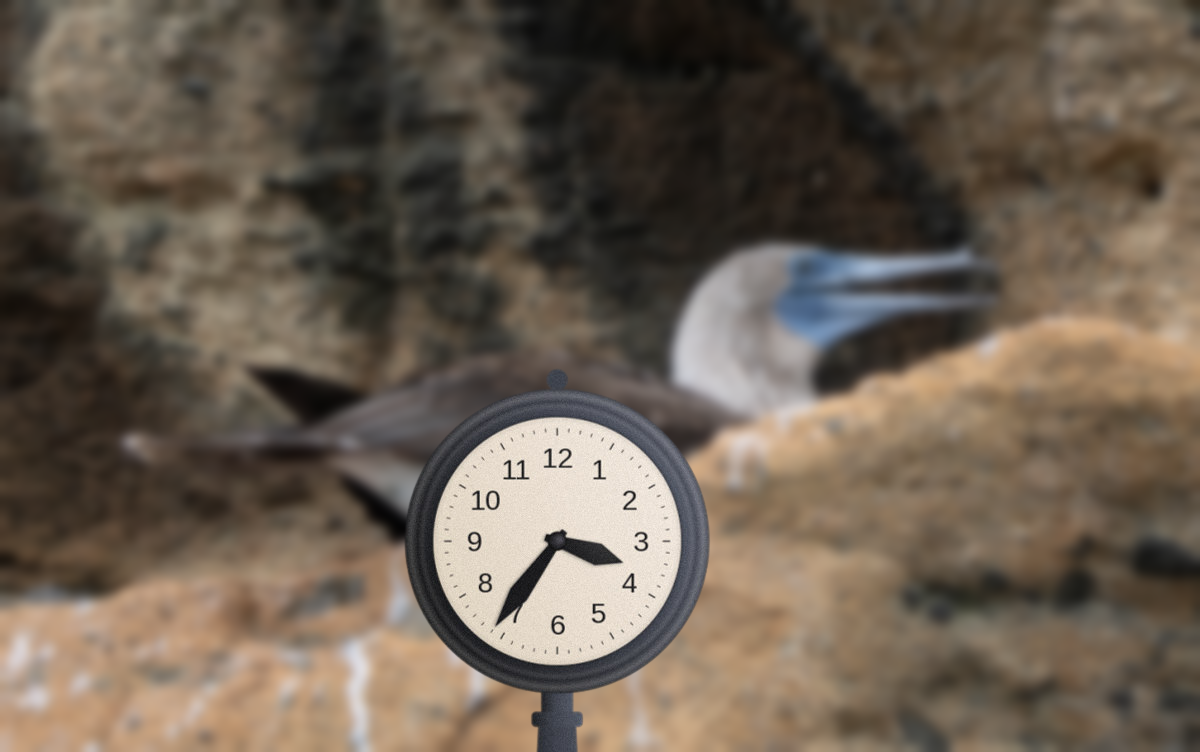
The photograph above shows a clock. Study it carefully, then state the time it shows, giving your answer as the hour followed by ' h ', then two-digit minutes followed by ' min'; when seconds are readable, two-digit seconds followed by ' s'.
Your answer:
3 h 36 min
